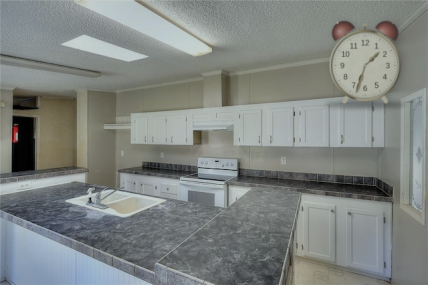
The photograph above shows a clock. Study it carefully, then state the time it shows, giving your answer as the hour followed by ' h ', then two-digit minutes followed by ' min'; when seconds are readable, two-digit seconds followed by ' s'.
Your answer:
1 h 33 min
